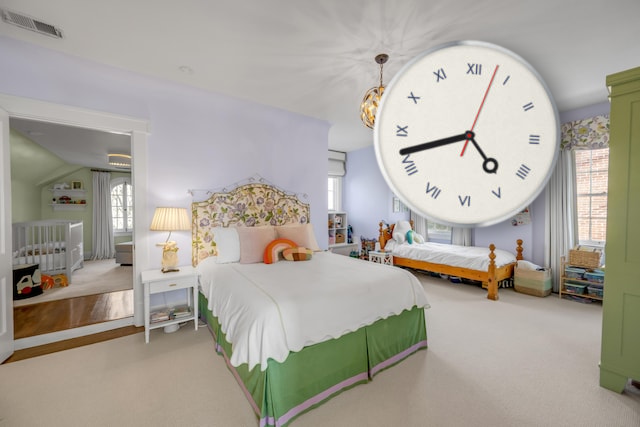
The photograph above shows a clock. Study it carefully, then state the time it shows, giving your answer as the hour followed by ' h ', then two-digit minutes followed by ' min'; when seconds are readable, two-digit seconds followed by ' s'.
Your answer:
4 h 42 min 03 s
